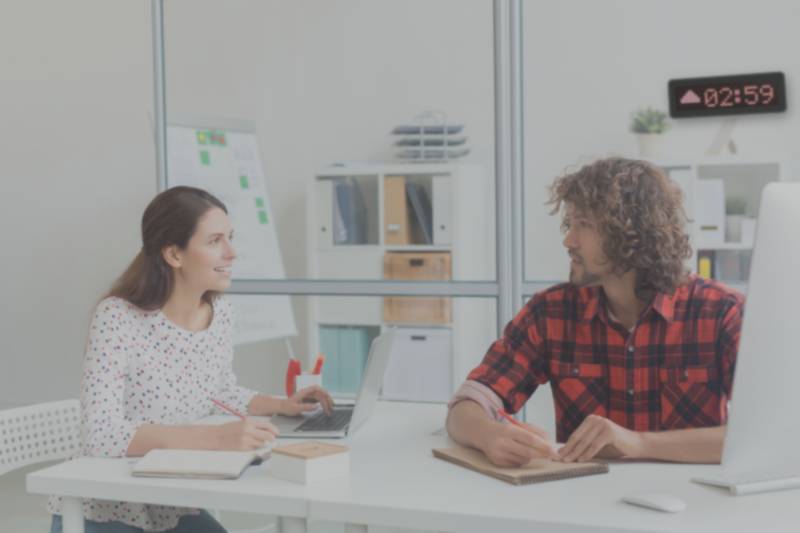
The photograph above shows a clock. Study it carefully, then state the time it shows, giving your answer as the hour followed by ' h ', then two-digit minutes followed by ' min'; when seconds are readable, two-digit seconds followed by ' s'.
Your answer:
2 h 59 min
